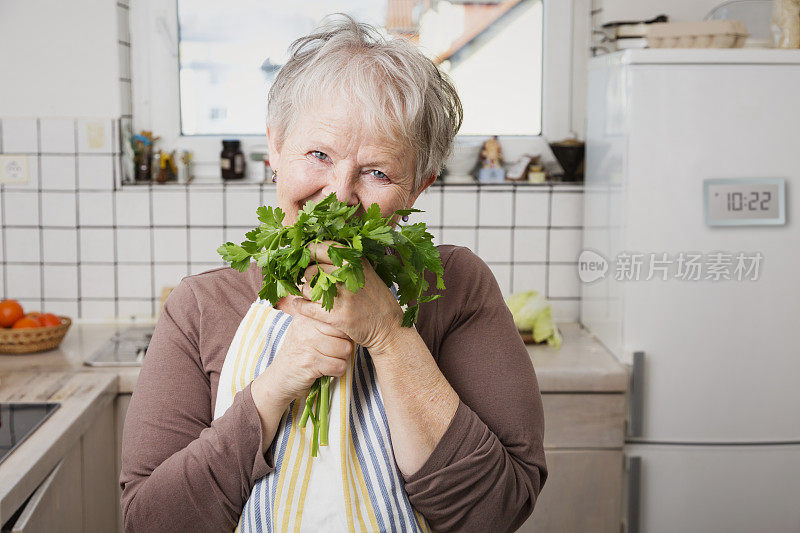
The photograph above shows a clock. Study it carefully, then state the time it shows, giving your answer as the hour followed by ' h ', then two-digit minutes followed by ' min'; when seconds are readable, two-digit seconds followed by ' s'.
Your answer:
10 h 22 min
